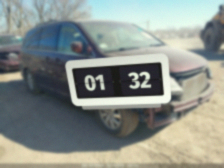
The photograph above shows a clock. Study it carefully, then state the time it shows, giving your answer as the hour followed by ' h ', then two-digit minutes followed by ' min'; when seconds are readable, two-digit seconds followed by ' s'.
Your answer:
1 h 32 min
